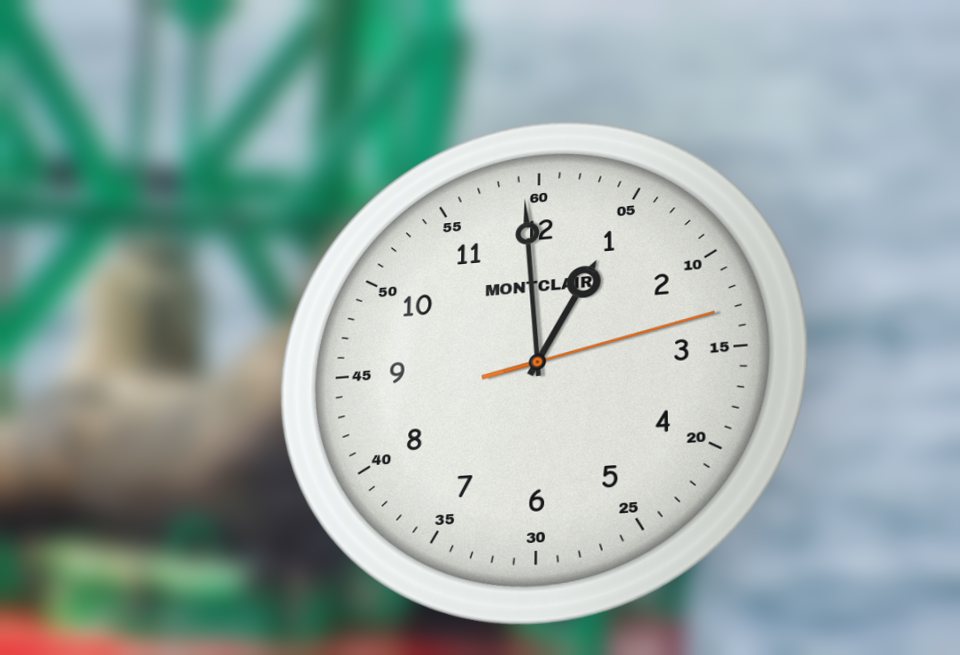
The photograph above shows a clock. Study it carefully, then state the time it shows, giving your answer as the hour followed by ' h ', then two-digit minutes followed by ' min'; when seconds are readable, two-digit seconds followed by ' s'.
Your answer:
12 h 59 min 13 s
